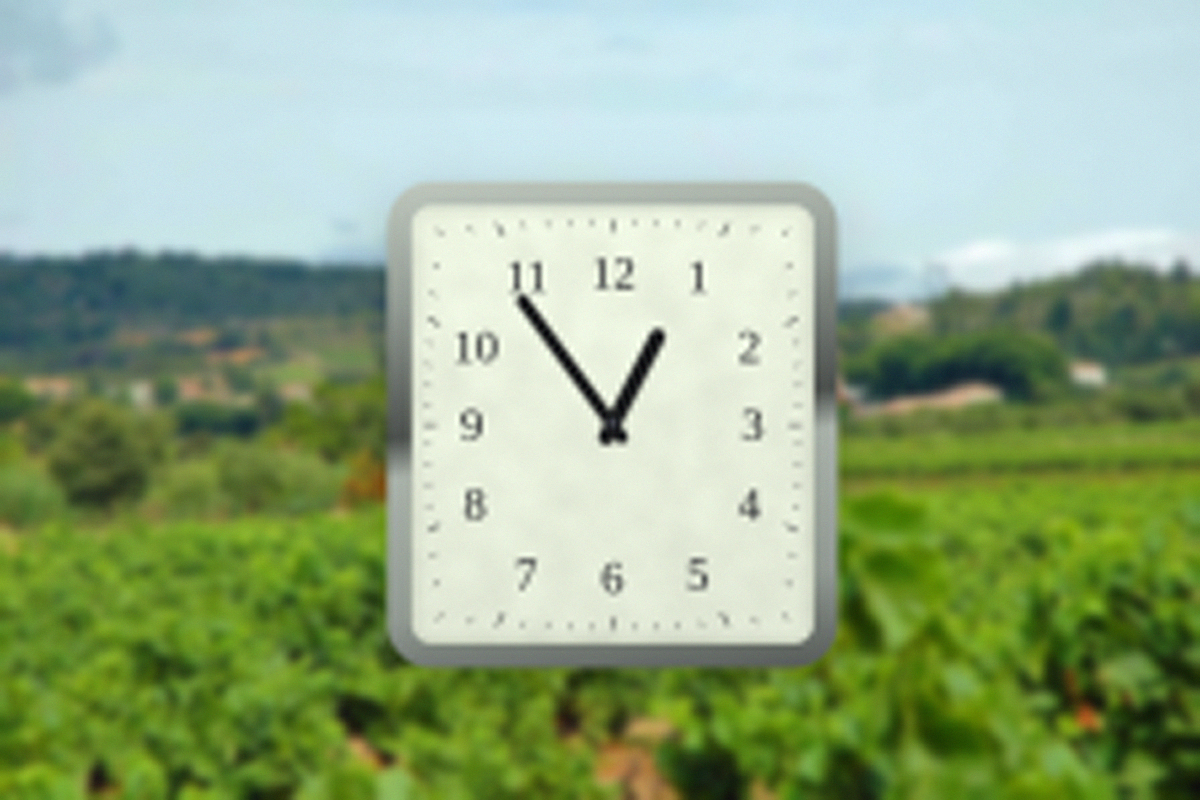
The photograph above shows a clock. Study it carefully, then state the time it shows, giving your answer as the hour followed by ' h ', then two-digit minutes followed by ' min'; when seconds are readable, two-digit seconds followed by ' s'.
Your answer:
12 h 54 min
